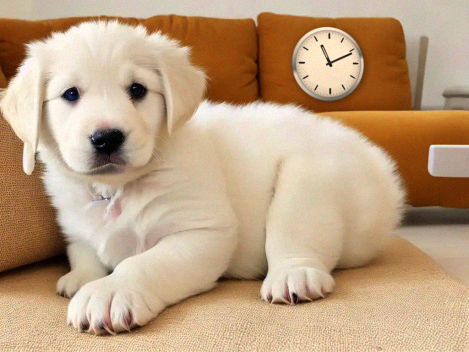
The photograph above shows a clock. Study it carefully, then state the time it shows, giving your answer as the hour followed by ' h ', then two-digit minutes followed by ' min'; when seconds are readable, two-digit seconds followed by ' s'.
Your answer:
11 h 11 min
